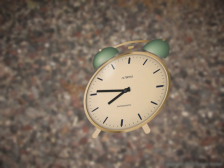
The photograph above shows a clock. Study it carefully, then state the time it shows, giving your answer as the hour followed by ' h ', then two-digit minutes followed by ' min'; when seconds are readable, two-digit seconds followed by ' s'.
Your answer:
7 h 46 min
